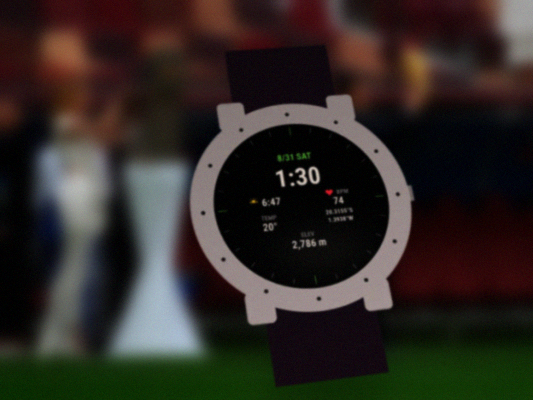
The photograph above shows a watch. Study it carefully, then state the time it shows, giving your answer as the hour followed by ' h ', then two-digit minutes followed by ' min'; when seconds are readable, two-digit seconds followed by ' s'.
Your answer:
1 h 30 min
